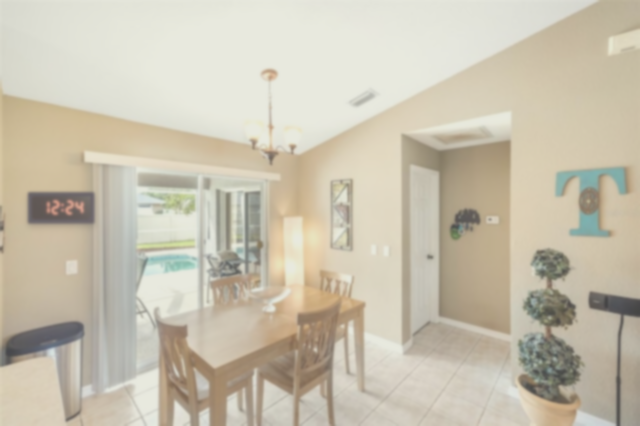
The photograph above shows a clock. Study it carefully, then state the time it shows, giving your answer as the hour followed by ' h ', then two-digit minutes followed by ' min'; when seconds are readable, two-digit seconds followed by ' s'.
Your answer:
12 h 24 min
